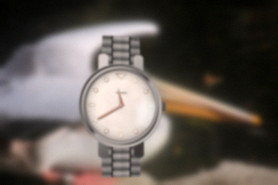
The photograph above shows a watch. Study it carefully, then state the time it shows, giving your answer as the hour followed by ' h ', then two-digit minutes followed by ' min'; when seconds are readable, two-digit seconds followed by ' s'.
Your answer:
11 h 40 min
